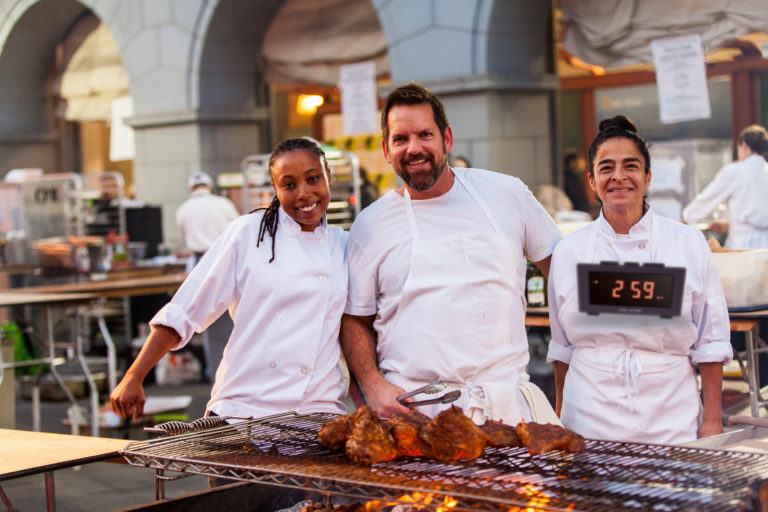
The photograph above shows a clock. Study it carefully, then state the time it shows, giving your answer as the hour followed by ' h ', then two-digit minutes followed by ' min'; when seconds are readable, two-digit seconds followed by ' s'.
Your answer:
2 h 59 min
